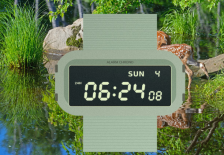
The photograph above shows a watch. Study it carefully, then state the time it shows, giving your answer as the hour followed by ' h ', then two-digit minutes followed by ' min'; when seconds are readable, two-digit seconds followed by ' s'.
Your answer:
6 h 24 min 08 s
